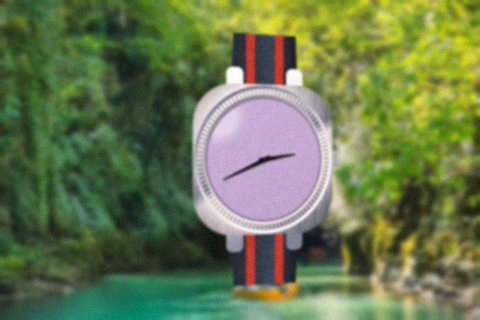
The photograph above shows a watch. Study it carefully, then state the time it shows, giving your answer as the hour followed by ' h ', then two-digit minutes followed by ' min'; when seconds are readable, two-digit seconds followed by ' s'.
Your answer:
2 h 41 min
